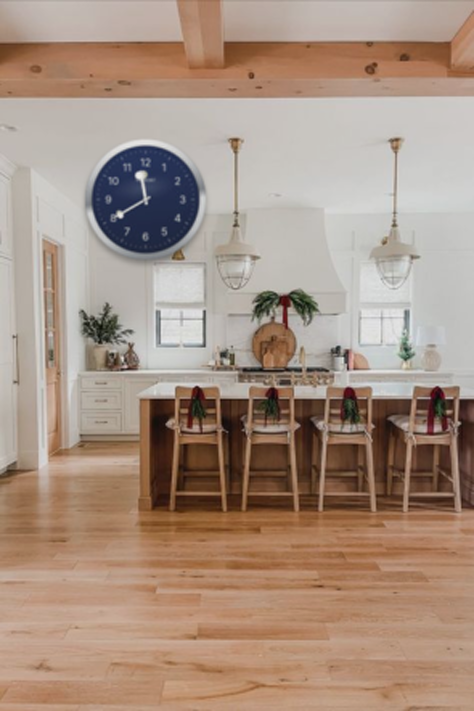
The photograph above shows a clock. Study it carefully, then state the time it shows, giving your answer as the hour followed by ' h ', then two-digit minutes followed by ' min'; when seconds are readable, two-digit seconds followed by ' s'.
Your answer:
11 h 40 min
